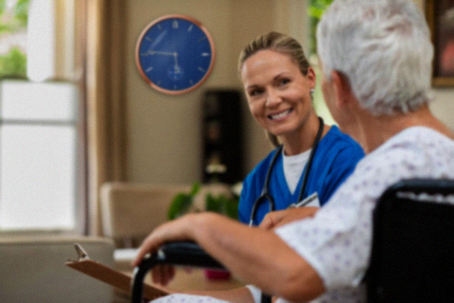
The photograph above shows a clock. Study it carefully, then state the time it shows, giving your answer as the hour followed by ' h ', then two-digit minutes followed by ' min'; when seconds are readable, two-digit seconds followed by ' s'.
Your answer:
5 h 46 min
